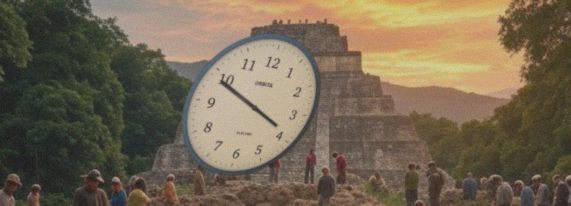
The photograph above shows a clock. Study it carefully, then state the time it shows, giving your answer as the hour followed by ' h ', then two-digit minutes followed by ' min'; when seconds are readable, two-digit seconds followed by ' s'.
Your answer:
3 h 49 min
